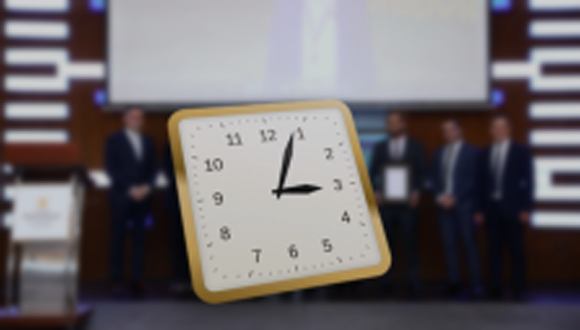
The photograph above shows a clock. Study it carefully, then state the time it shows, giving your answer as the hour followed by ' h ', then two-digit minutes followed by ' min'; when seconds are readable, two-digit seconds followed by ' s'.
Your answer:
3 h 04 min
